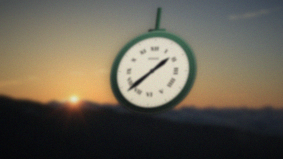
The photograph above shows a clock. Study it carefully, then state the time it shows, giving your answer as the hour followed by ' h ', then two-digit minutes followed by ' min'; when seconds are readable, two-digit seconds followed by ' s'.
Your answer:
1 h 38 min
